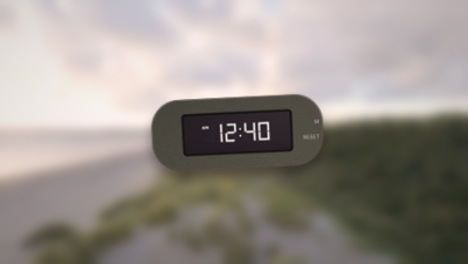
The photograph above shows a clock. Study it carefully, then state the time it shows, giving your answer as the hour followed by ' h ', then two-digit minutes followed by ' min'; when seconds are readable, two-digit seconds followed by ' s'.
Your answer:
12 h 40 min
